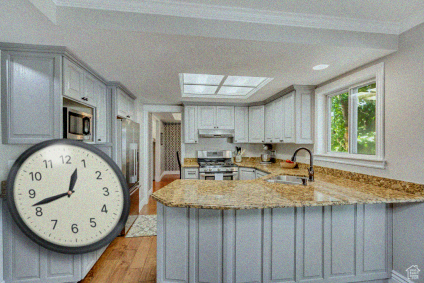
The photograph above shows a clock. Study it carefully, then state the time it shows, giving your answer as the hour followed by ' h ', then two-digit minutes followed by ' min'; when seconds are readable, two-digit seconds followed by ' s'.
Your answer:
12 h 42 min
